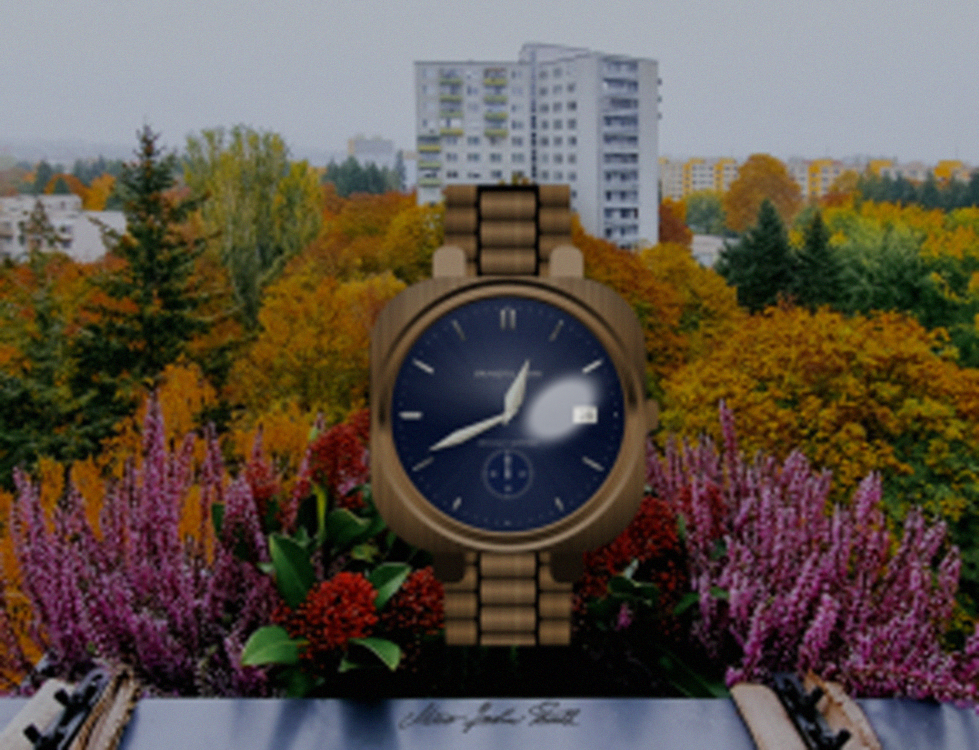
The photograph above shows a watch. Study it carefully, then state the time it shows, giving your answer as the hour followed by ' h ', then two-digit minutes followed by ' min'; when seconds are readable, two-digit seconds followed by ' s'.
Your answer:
12 h 41 min
